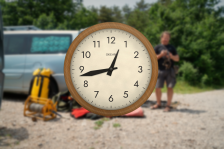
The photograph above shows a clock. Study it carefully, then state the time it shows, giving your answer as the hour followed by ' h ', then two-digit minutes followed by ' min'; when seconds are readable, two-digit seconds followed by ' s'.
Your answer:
12 h 43 min
